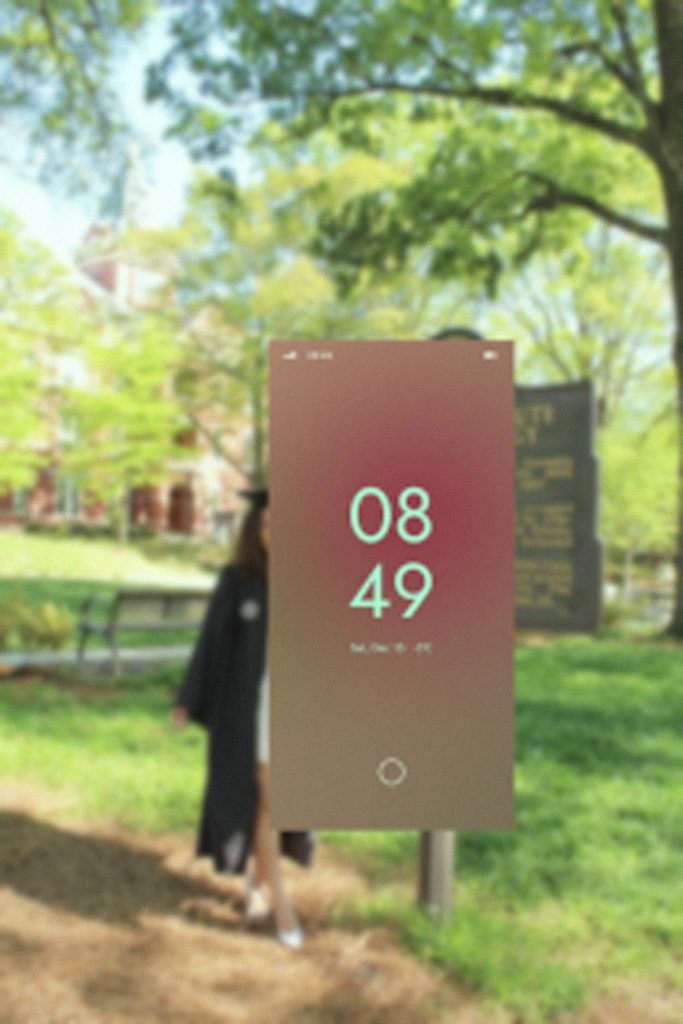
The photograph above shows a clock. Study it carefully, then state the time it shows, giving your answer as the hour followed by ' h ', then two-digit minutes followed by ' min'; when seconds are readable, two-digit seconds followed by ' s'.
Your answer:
8 h 49 min
